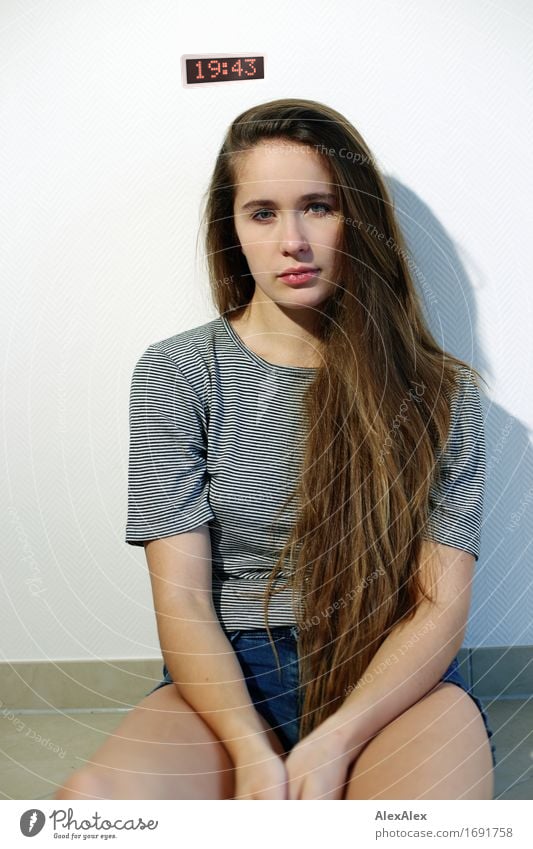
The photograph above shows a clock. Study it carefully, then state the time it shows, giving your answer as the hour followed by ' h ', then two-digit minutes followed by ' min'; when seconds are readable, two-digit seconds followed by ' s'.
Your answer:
19 h 43 min
